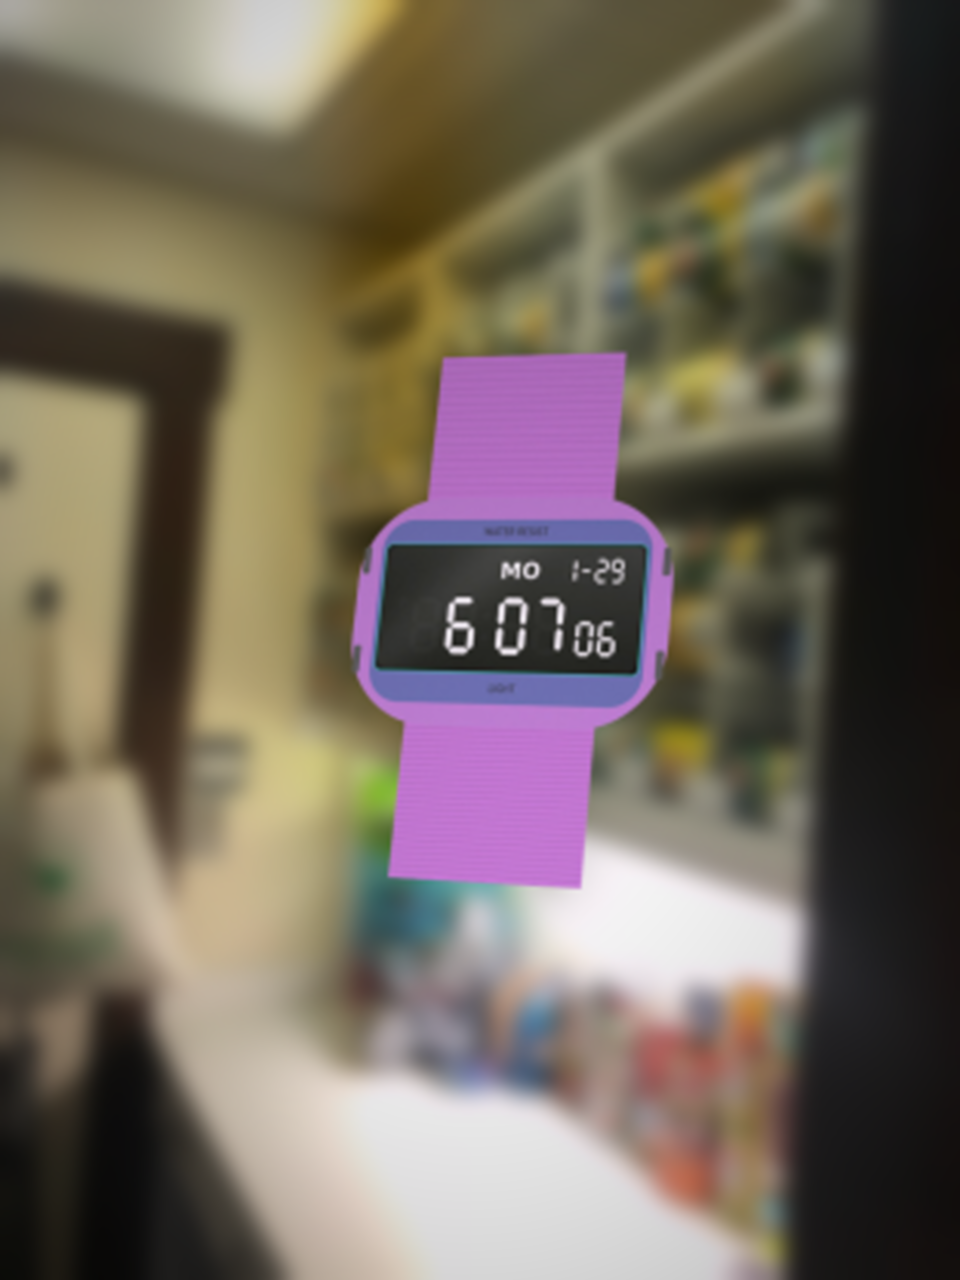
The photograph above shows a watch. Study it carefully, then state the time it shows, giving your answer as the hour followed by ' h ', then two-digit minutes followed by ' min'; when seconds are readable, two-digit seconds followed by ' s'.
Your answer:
6 h 07 min 06 s
